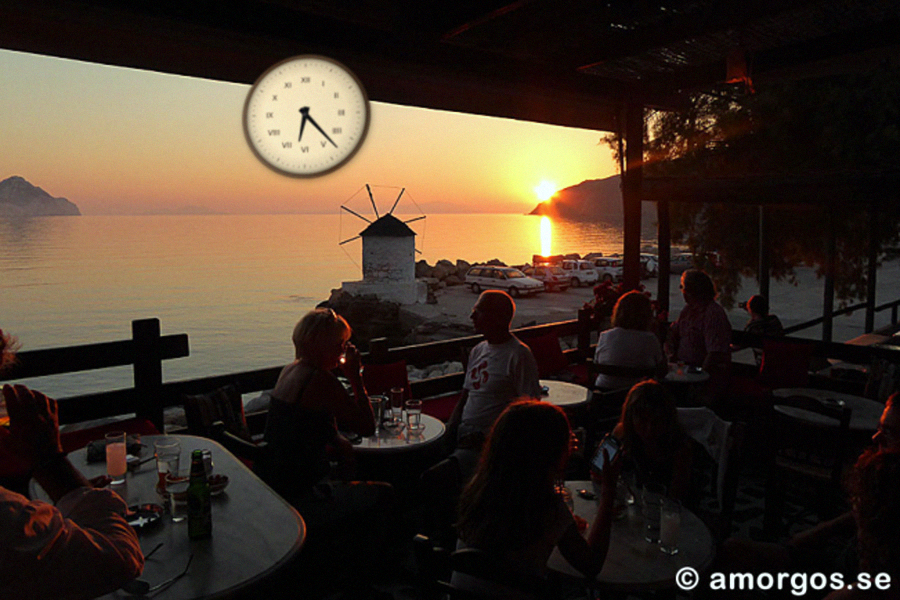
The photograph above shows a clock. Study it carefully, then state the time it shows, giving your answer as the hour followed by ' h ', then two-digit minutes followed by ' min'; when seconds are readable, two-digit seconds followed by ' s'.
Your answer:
6 h 23 min
